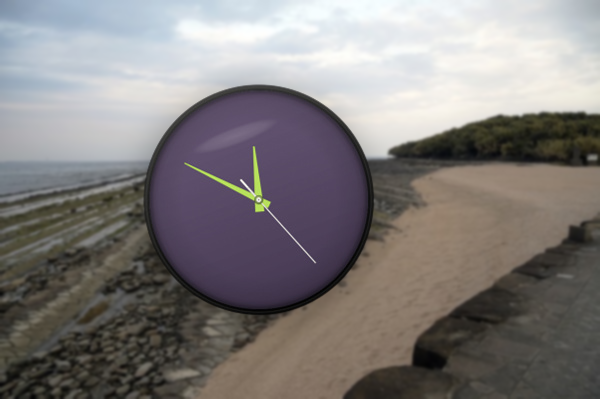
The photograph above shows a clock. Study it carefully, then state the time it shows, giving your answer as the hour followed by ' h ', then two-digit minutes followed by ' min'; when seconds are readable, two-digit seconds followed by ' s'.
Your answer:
11 h 49 min 23 s
